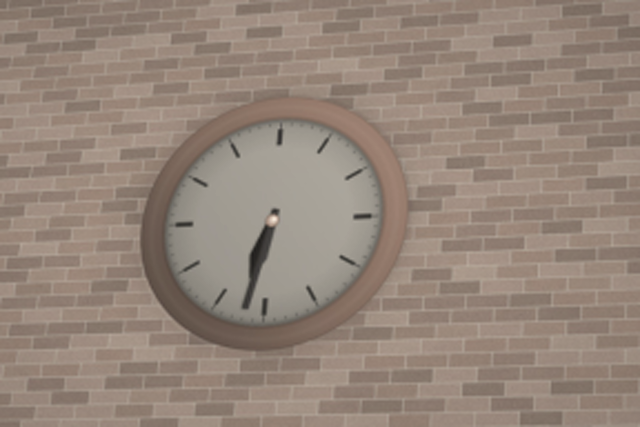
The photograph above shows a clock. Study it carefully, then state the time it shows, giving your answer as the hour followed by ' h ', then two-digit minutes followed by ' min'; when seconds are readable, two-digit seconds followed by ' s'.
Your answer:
6 h 32 min
